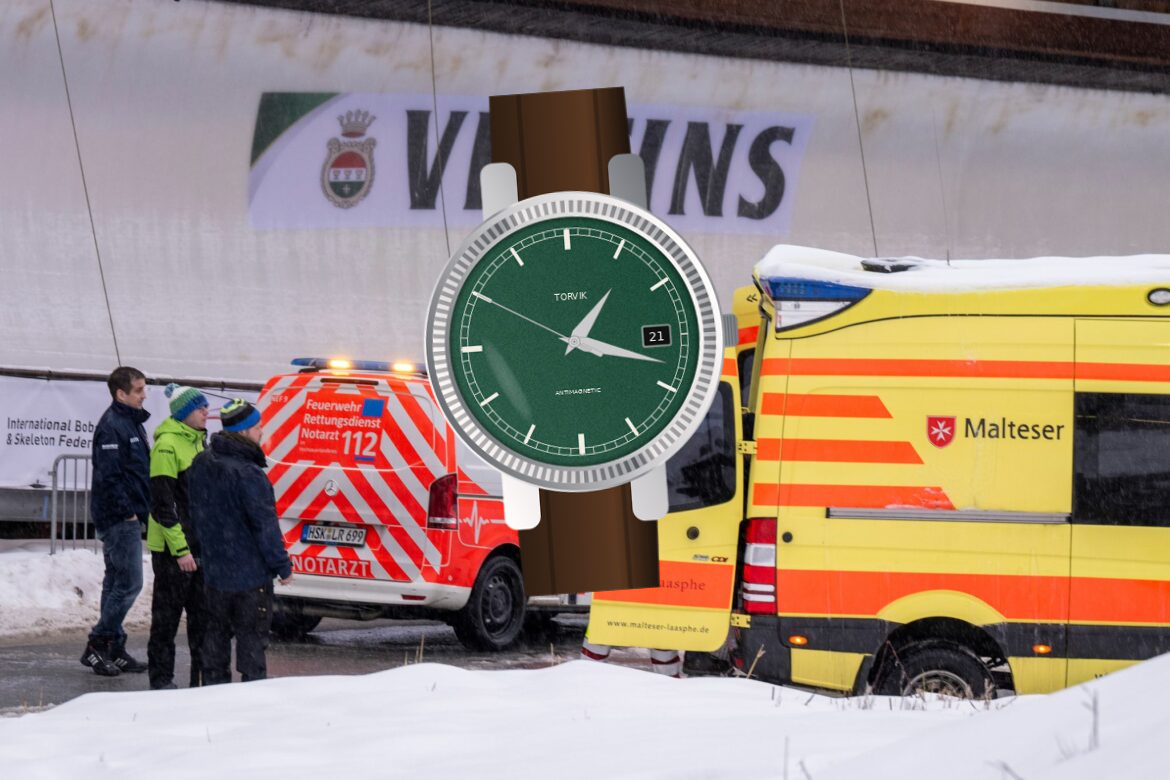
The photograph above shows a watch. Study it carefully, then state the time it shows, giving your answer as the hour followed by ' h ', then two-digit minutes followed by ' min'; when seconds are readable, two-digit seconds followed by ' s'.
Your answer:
1 h 17 min 50 s
